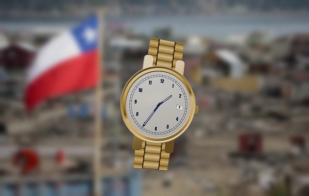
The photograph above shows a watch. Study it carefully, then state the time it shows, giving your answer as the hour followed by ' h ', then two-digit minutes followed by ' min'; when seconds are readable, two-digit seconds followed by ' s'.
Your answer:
1 h 35 min
